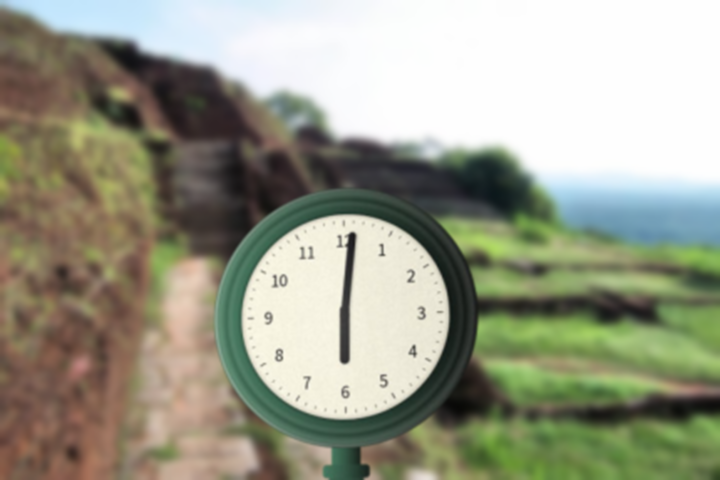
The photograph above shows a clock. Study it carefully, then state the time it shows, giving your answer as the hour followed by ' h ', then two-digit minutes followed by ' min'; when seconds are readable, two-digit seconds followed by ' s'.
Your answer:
6 h 01 min
